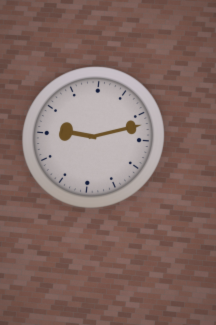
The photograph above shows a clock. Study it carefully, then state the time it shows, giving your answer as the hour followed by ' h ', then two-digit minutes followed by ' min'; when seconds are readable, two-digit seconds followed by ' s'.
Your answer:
9 h 12 min
